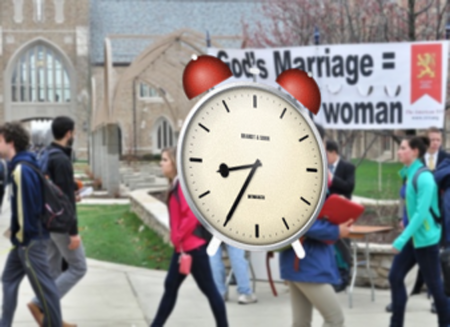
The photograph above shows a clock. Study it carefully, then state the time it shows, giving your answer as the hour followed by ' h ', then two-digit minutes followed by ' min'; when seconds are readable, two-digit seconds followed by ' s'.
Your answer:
8 h 35 min
